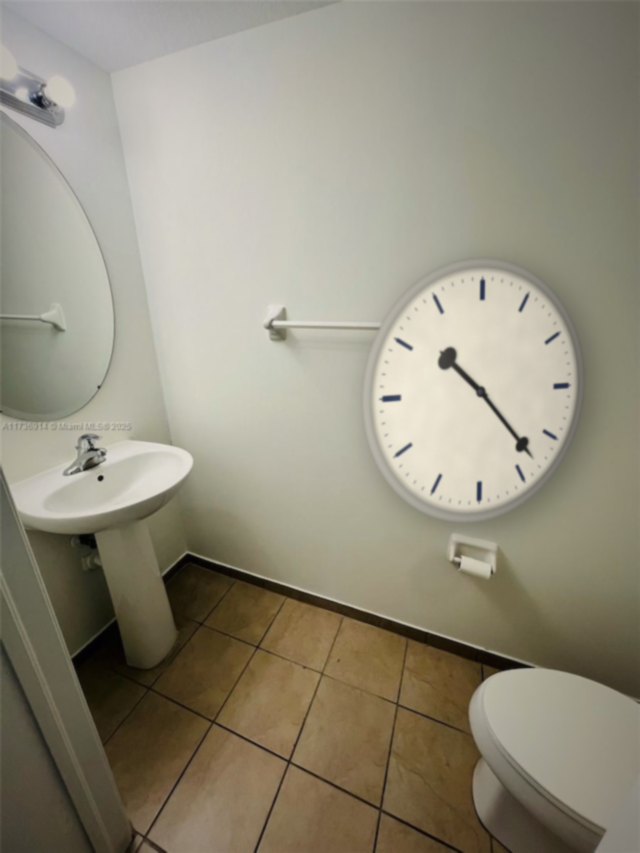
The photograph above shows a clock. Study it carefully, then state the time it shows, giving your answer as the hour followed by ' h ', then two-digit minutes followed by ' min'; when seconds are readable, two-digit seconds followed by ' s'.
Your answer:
10 h 23 min
